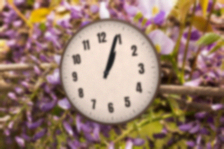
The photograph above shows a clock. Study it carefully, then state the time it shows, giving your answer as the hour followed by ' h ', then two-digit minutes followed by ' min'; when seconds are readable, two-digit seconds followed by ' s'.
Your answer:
1 h 04 min
